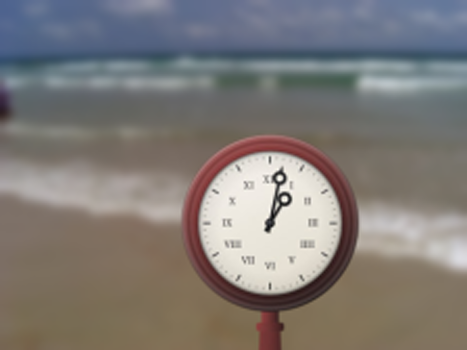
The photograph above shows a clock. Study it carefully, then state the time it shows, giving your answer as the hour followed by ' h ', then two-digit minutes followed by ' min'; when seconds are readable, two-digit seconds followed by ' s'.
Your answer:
1 h 02 min
